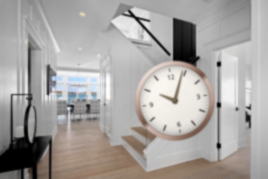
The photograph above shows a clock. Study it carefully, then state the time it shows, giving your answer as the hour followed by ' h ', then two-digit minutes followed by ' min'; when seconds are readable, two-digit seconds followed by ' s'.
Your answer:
10 h 04 min
